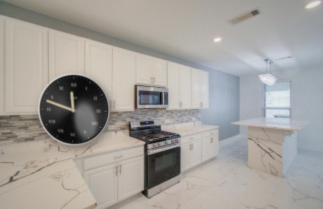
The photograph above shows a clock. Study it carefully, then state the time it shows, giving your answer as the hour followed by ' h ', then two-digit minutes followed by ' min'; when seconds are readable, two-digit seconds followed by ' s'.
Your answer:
11 h 48 min
